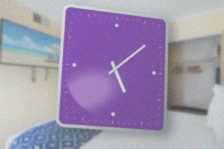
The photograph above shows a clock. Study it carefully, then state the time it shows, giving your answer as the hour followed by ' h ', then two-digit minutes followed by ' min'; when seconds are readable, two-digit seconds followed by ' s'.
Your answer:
5 h 08 min
